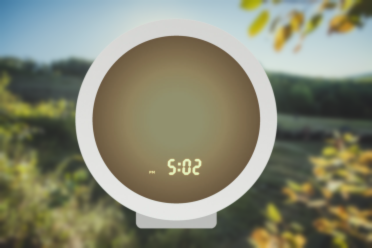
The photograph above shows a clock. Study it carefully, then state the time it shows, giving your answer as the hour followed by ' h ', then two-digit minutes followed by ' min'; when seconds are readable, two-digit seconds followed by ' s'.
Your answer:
5 h 02 min
